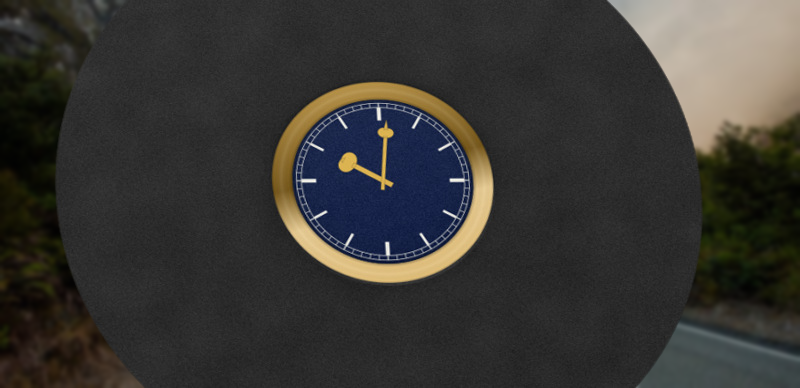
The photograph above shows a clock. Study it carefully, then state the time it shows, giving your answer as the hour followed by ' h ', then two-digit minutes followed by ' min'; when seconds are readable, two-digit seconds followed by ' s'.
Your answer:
10 h 01 min
